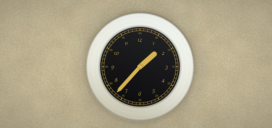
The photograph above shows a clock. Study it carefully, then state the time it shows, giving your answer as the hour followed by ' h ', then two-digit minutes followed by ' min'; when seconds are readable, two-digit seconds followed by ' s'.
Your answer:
1 h 37 min
